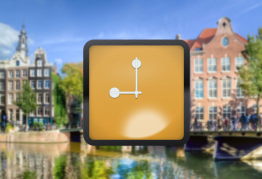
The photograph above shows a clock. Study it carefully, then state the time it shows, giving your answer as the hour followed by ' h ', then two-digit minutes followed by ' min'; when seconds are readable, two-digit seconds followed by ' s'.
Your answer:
9 h 00 min
